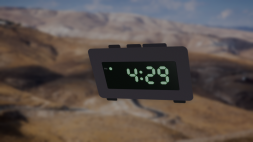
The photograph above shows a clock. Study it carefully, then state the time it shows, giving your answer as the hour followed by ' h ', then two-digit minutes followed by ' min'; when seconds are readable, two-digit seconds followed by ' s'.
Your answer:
4 h 29 min
